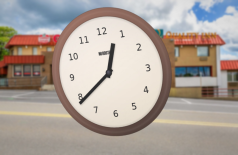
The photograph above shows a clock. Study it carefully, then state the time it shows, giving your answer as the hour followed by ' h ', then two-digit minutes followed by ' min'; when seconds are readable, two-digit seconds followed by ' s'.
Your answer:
12 h 39 min
